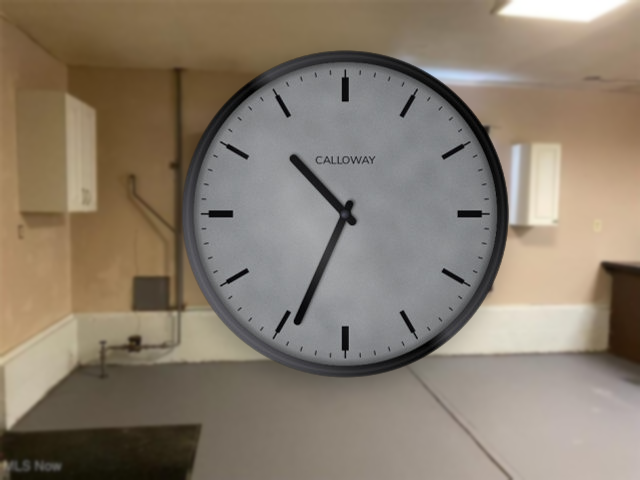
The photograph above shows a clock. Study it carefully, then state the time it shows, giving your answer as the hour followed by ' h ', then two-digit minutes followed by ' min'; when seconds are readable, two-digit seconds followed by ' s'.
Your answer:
10 h 34 min
